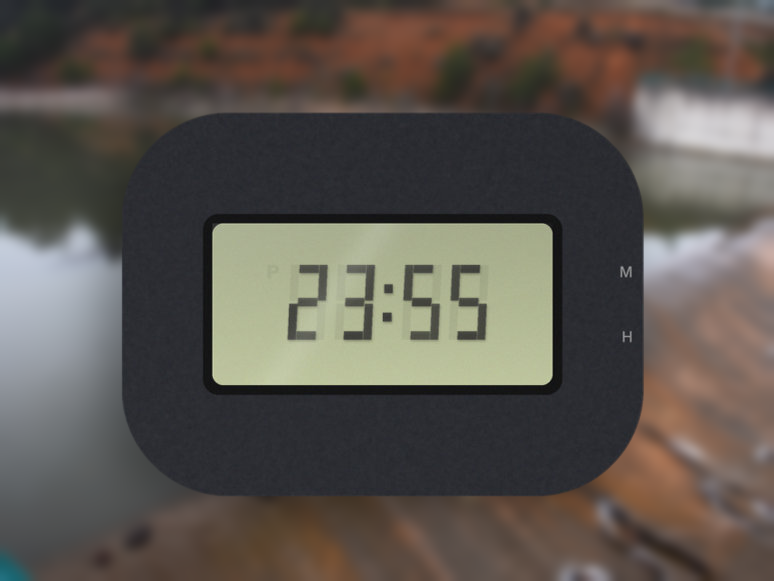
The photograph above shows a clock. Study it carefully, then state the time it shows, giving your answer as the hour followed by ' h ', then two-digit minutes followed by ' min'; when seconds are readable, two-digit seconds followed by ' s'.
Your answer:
23 h 55 min
